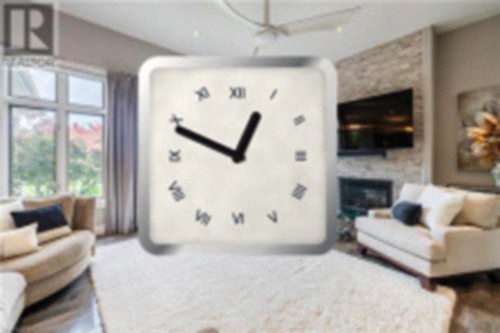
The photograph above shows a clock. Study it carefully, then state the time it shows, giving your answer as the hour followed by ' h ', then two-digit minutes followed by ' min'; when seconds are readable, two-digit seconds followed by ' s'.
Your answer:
12 h 49 min
